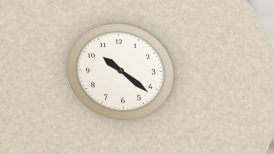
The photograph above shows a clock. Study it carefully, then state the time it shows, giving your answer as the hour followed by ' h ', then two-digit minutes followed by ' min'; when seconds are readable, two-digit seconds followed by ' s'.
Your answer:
10 h 22 min
